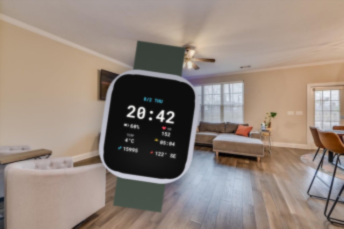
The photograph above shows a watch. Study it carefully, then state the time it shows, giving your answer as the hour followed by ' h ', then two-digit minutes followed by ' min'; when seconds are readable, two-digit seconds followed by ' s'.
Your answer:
20 h 42 min
